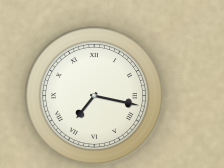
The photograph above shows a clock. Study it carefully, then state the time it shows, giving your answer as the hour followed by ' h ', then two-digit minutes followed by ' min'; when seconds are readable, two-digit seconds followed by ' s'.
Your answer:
7 h 17 min
